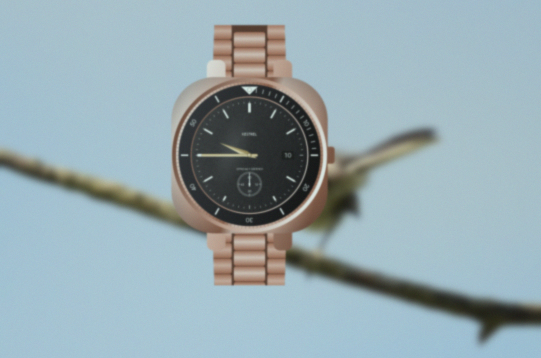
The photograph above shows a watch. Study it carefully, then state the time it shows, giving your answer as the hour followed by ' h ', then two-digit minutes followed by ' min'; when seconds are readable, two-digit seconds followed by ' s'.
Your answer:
9 h 45 min
